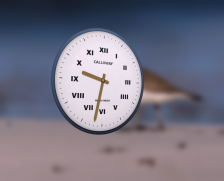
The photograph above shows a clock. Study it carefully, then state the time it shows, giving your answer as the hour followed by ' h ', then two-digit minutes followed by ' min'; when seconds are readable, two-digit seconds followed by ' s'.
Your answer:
9 h 32 min
